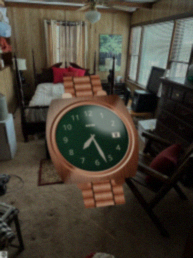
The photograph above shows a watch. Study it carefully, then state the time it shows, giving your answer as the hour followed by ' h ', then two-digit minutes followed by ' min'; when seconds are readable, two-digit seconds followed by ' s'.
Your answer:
7 h 27 min
